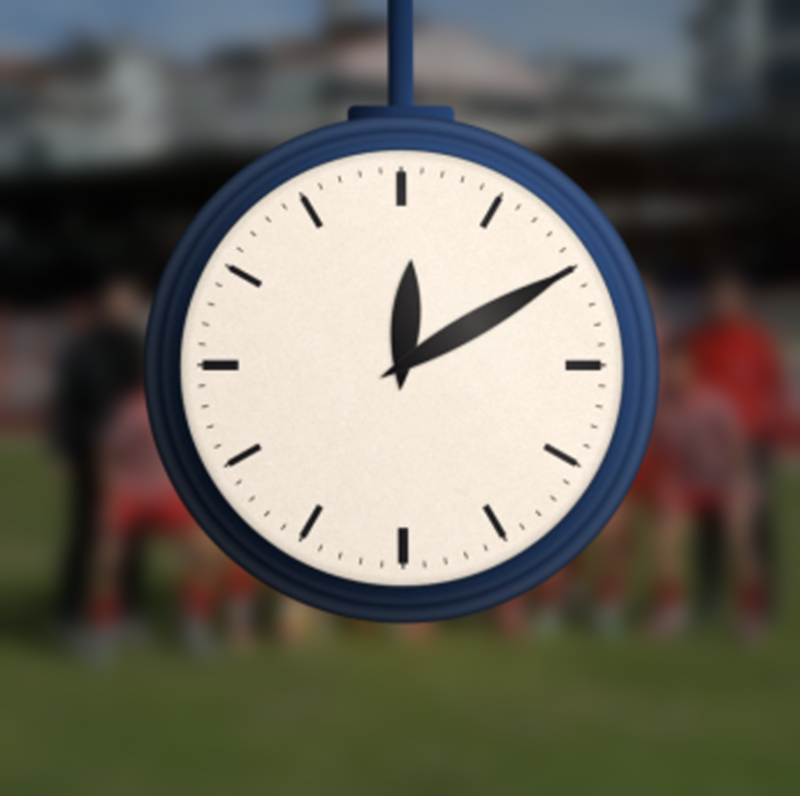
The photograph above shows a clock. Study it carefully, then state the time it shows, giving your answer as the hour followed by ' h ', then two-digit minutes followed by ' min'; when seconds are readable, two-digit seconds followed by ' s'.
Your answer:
12 h 10 min
